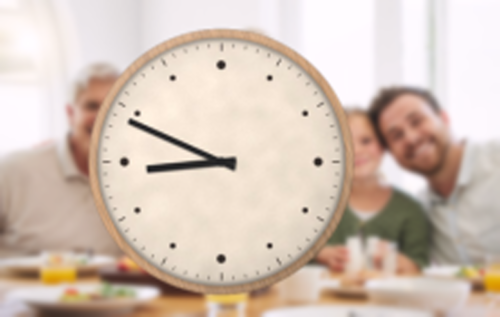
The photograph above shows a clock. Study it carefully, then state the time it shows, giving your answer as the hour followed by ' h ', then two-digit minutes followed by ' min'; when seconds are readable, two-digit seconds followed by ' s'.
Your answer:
8 h 49 min
